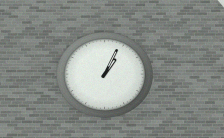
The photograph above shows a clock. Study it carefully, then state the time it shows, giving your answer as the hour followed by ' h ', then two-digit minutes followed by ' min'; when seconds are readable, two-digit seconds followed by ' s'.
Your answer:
1 h 04 min
